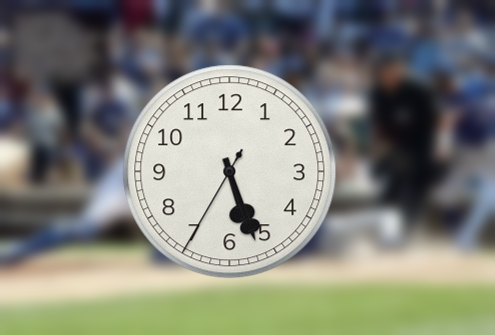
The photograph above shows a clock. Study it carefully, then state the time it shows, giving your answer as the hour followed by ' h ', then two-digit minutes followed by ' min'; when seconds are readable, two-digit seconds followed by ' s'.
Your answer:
5 h 26 min 35 s
